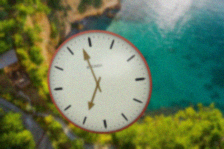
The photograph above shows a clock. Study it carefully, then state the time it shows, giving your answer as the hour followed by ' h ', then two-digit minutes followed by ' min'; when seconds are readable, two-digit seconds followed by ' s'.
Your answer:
6 h 58 min
